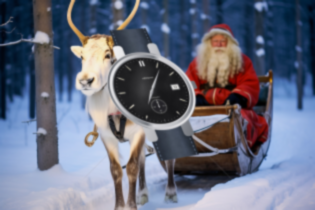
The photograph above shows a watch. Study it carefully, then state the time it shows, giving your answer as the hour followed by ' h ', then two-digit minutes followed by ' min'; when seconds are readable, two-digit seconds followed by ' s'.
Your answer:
7 h 06 min
